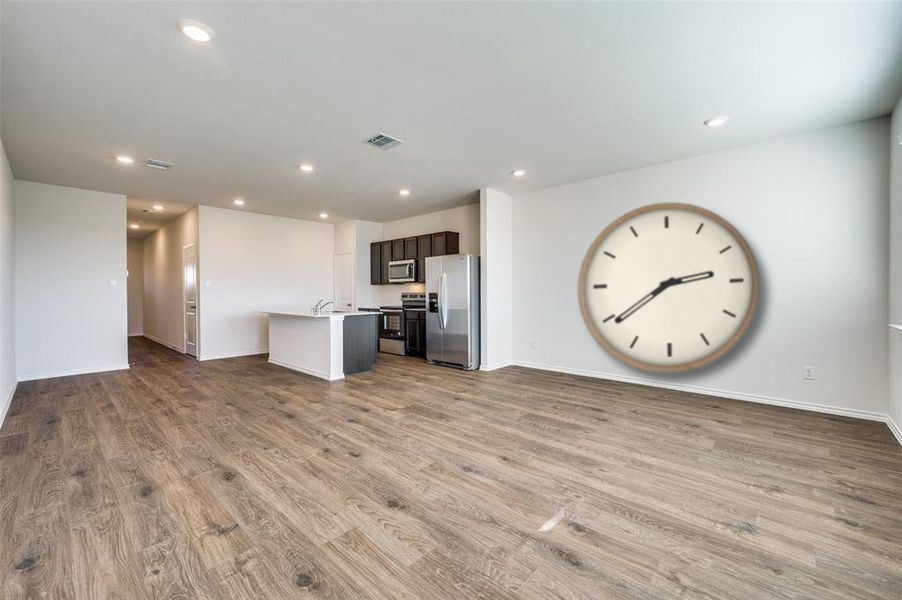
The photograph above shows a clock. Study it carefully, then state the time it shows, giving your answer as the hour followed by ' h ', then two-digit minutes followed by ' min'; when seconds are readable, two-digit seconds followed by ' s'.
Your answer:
2 h 39 min
